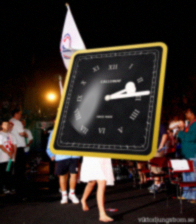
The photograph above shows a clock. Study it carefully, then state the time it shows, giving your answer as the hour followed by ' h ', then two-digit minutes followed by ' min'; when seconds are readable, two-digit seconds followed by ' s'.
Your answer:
2 h 14 min
